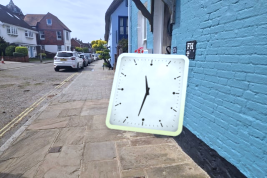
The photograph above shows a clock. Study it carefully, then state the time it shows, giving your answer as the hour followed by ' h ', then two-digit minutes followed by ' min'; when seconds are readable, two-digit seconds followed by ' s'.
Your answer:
11 h 32 min
